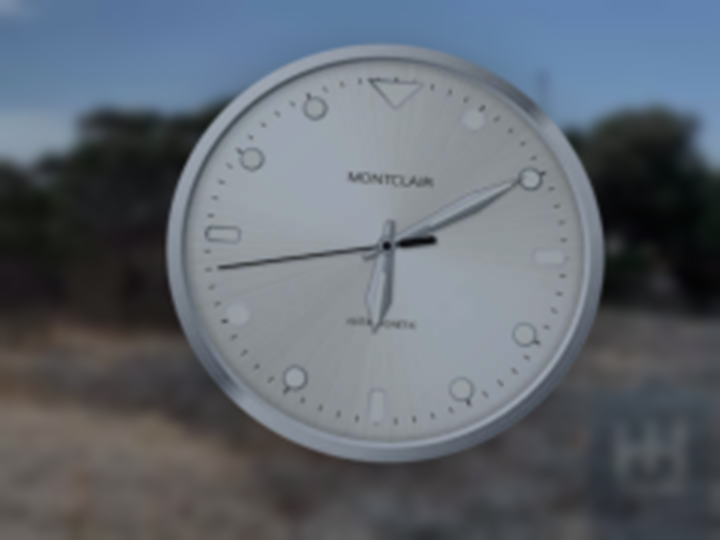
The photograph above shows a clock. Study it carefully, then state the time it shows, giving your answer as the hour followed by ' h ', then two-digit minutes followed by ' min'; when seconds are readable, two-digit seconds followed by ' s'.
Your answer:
6 h 09 min 43 s
